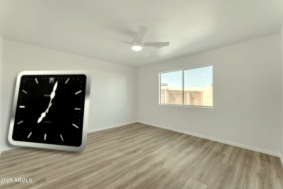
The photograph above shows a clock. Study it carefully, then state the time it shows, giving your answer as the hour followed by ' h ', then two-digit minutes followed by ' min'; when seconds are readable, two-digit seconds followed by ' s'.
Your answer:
7 h 02 min
